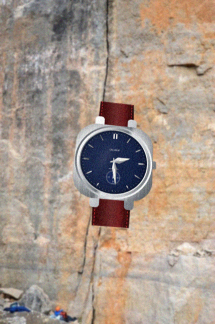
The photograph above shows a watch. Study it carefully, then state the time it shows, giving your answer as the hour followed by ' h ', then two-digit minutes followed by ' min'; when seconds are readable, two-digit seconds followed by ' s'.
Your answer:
2 h 29 min
